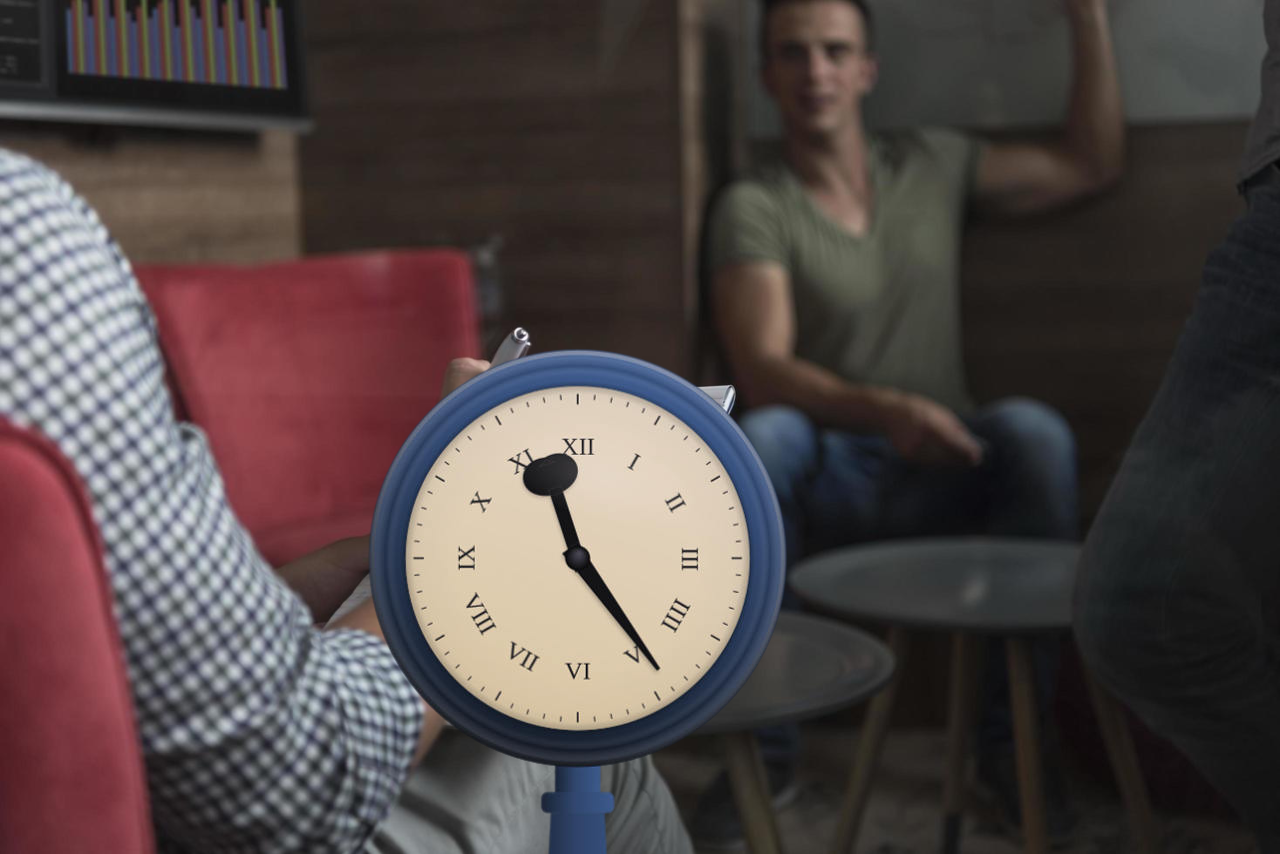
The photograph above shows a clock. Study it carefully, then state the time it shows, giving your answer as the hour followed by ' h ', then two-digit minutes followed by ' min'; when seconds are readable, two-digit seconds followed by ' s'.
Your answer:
11 h 24 min
